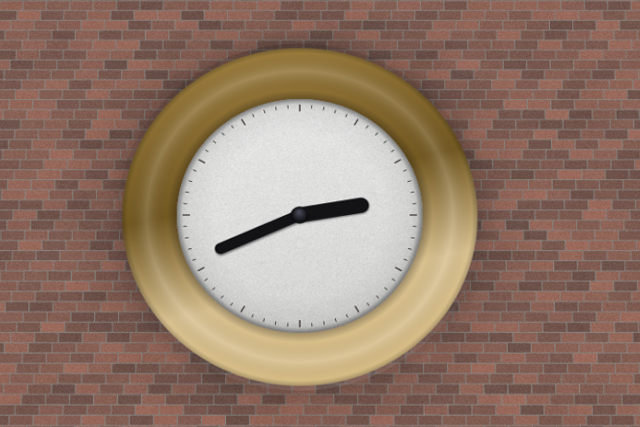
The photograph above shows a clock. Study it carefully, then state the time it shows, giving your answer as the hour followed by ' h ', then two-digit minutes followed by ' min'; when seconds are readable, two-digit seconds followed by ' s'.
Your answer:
2 h 41 min
